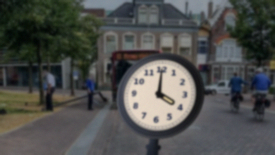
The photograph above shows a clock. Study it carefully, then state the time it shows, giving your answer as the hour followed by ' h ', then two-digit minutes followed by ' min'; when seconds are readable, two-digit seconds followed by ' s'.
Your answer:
4 h 00 min
